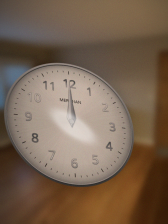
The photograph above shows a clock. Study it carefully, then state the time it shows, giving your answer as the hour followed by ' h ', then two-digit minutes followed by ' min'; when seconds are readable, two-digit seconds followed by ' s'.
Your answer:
12 h 00 min
